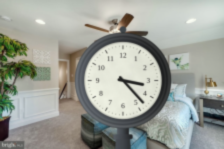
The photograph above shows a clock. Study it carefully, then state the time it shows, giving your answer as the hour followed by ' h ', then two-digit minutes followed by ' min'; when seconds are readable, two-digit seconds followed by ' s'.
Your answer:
3 h 23 min
